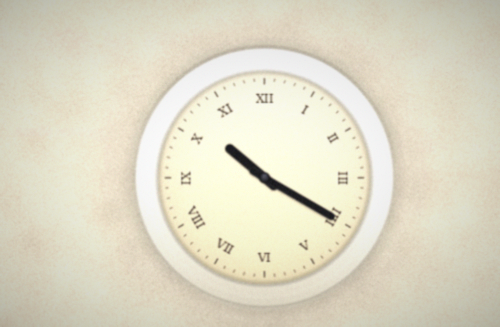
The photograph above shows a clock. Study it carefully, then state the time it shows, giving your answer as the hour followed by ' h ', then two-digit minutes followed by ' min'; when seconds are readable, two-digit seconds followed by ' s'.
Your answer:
10 h 20 min
